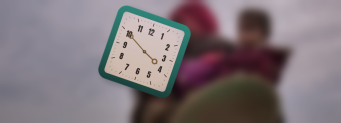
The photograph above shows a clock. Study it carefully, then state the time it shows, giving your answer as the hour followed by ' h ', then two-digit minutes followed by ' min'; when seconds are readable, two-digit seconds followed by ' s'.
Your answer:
3 h 50 min
